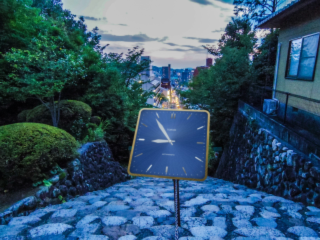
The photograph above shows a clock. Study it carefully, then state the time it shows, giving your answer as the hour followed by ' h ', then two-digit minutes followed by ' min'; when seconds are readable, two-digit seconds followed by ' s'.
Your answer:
8 h 54 min
